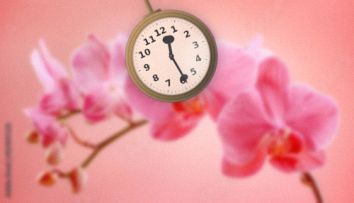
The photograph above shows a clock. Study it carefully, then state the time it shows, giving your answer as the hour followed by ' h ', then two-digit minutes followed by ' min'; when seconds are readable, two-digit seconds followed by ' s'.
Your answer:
12 h 29 min
